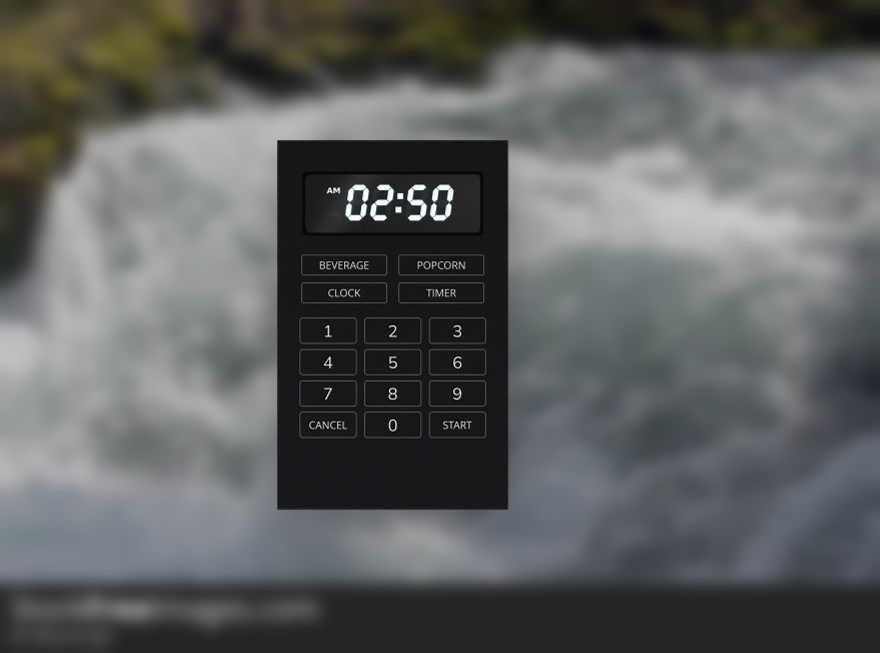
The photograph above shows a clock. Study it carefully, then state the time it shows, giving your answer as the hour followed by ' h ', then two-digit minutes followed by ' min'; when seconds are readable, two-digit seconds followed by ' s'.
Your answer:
2 h 50 min
